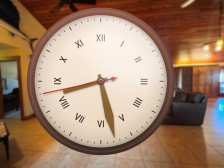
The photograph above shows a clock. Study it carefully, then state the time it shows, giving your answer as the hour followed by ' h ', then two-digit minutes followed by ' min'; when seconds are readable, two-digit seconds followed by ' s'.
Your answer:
8 h 27 min 43 s
